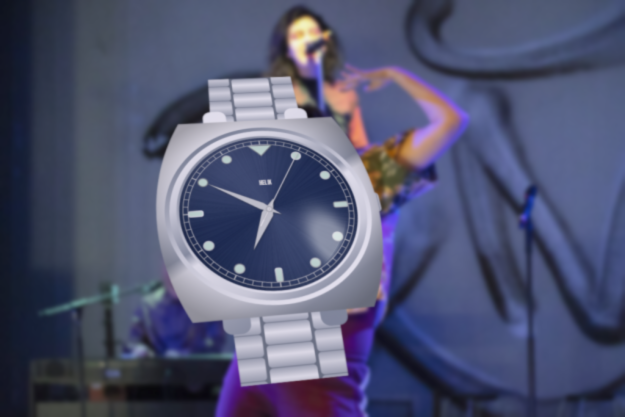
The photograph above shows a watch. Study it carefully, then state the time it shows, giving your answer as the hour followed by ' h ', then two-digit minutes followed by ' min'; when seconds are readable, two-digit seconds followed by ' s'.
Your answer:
6 h 50 min 05 s
